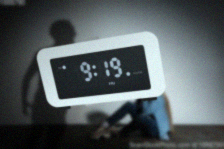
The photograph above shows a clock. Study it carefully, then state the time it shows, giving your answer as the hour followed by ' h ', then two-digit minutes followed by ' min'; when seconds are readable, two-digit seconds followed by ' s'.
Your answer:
9 h 19 min
